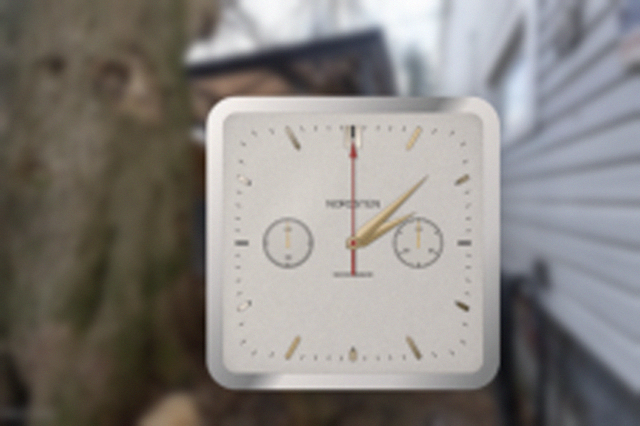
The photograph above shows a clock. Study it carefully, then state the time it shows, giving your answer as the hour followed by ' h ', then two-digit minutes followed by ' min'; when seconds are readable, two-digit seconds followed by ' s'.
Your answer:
2 h 08 min
